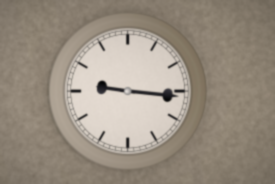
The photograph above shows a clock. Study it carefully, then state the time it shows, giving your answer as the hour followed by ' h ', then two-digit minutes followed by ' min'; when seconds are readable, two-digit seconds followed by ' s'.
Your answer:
9 h 16 min
